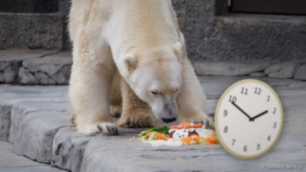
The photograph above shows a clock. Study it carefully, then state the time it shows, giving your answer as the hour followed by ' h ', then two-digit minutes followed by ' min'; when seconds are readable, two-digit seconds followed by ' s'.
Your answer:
1 h 49 min
